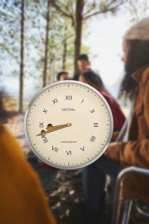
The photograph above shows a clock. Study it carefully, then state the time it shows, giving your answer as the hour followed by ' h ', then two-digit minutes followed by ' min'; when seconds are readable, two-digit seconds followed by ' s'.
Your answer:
8 h 42 min
